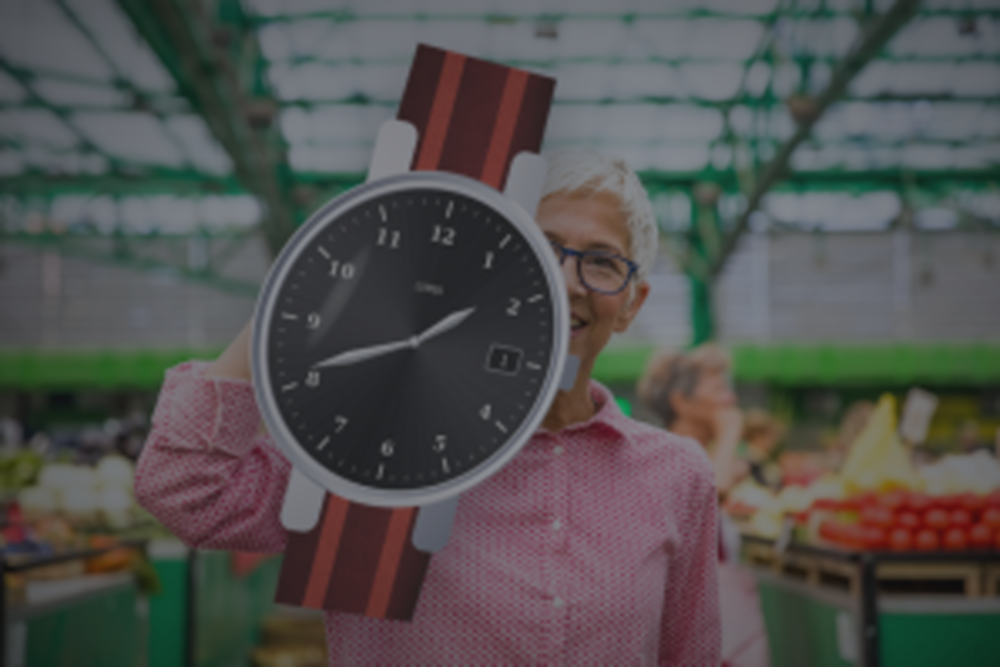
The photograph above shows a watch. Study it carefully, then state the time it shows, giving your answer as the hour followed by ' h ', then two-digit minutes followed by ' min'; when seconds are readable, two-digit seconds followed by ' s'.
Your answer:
1 h 41 min
